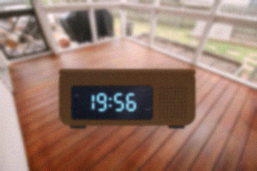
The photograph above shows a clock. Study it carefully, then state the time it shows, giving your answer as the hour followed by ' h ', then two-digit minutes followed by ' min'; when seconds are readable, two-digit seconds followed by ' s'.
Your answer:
19 h 56 min
